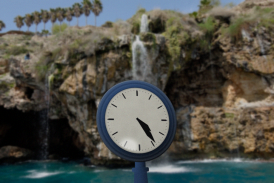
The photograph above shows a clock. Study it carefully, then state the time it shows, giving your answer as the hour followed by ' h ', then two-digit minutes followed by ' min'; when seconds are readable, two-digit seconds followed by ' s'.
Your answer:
4 h 24 min
